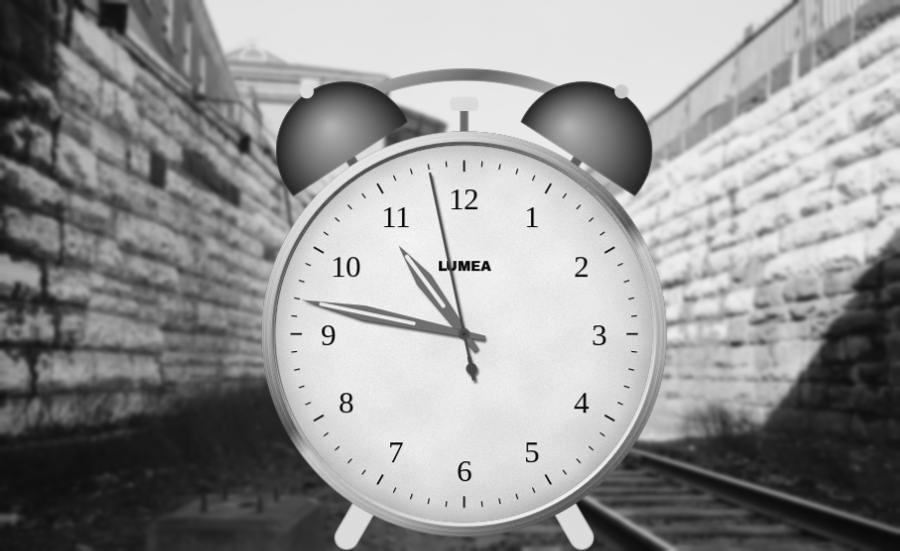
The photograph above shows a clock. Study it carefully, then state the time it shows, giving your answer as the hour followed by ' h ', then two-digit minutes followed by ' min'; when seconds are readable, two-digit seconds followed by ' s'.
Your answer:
10 h 46 min 58 s
